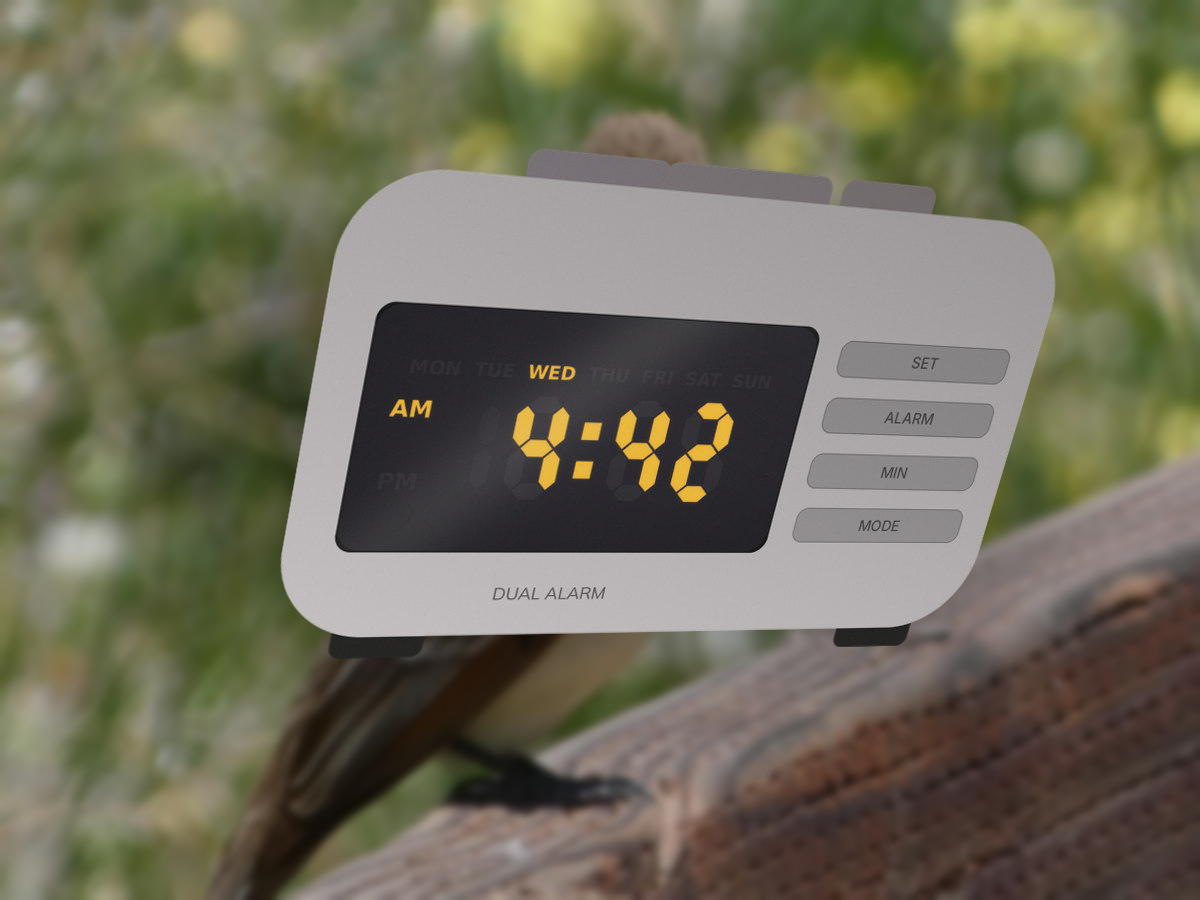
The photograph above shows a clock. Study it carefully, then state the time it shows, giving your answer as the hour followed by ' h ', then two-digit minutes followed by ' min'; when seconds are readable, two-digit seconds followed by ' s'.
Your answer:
4 h 42 min
